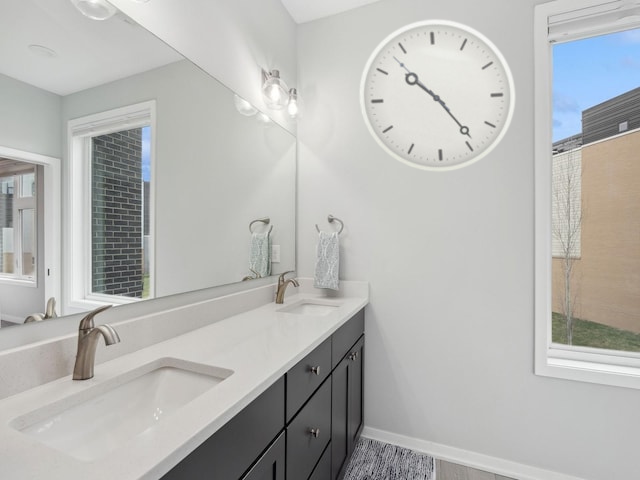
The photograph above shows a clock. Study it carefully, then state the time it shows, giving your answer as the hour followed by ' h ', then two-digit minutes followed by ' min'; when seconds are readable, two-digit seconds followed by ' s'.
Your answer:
10 h 23 min 53 s
